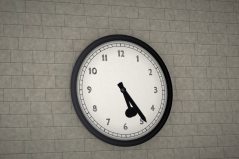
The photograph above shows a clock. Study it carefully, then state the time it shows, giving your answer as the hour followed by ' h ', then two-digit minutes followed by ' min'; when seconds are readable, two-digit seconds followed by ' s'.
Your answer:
5 h 24 min
